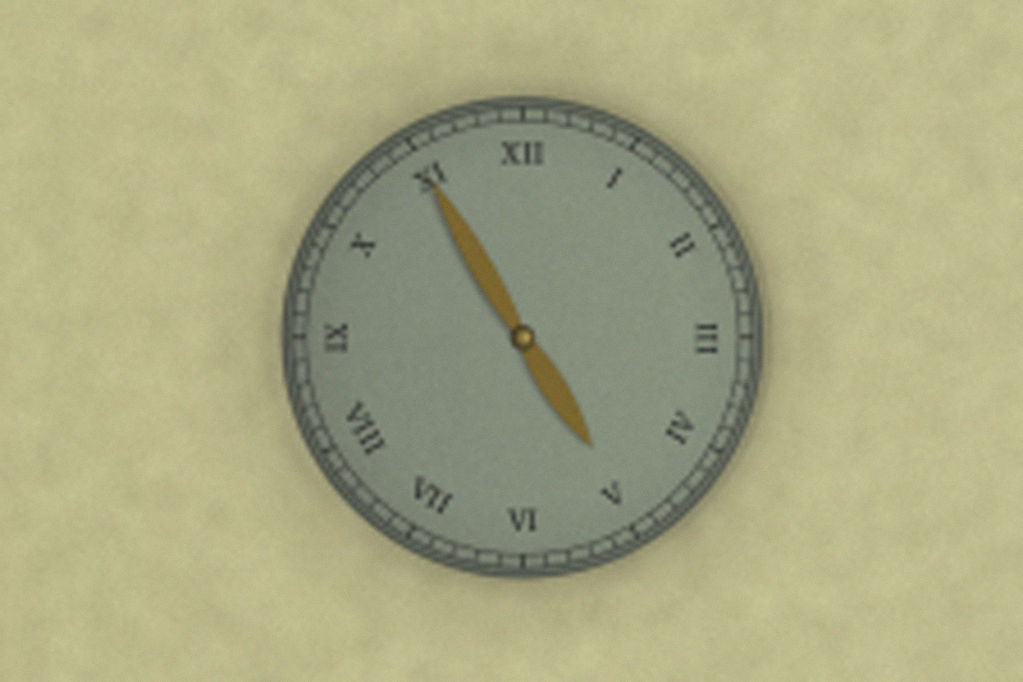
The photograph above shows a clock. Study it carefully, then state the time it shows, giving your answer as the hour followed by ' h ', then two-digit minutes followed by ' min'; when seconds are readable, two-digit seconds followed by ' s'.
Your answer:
4 h 55 min
